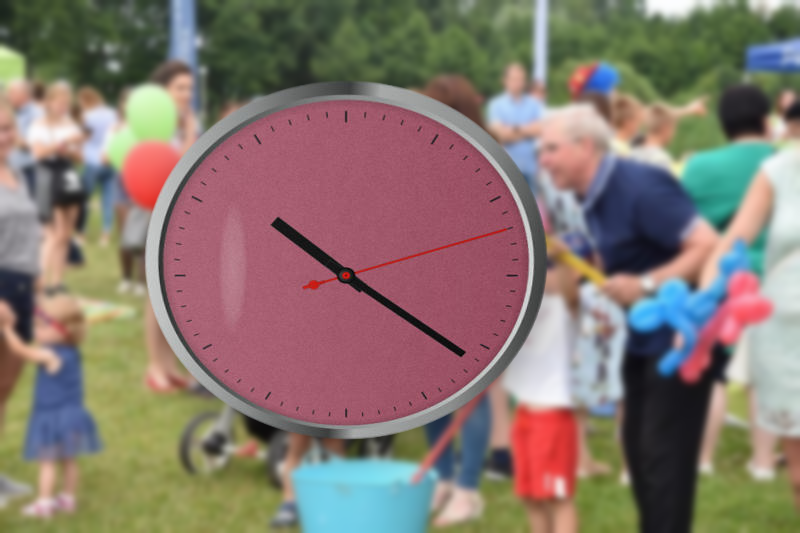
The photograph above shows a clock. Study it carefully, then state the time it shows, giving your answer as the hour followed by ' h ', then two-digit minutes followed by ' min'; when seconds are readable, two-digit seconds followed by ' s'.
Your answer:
10 h 21 min 12 s
